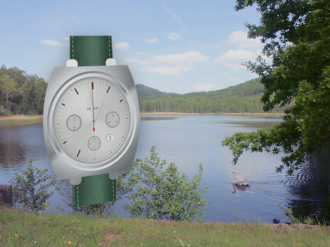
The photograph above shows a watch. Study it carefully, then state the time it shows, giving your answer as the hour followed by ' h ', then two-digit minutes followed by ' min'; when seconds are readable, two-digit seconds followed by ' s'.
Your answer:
12 h 59 min
